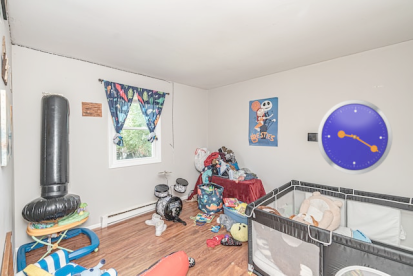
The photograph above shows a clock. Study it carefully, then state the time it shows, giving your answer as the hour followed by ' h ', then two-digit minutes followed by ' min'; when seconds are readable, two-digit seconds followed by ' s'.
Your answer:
9 h 20 min
